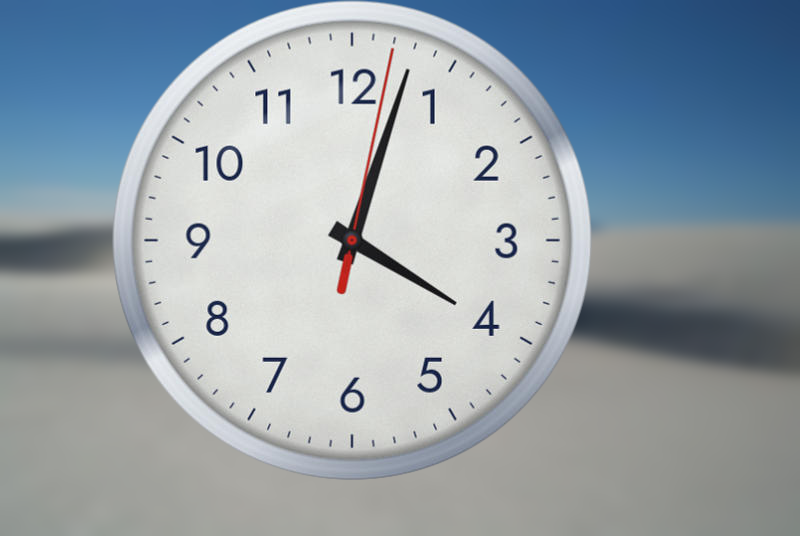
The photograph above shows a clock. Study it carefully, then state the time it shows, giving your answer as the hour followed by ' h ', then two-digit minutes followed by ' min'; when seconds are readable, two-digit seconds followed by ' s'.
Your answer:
4 h 03 min 02 s
